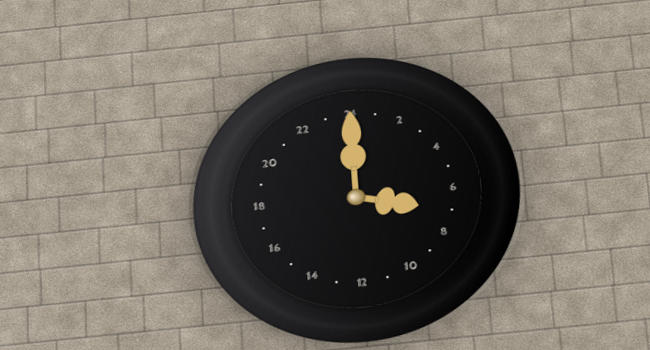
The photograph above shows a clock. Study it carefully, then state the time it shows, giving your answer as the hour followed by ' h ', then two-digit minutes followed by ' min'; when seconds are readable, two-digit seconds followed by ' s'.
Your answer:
7 h 00 min
